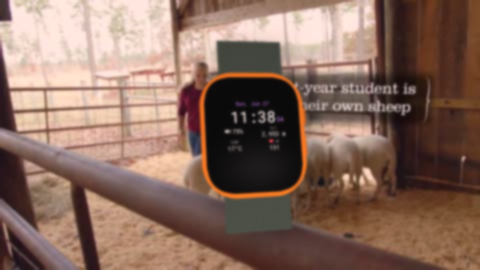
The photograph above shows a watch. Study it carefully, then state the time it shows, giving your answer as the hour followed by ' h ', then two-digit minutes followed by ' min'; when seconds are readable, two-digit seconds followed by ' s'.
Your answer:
11 h 38 min
